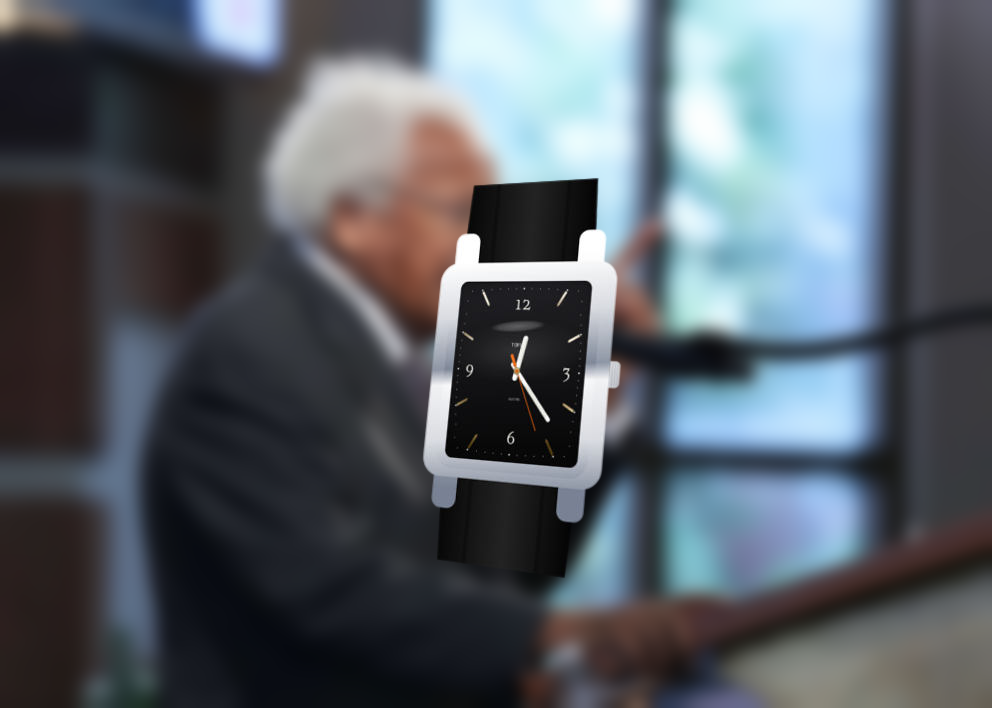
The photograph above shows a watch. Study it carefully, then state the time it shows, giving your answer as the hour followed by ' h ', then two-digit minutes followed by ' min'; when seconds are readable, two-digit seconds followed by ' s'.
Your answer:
12 h 23 min 26 s
